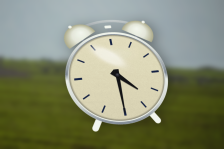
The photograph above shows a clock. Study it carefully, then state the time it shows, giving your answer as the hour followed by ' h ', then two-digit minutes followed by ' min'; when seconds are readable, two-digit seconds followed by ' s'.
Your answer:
4 h 30 min
